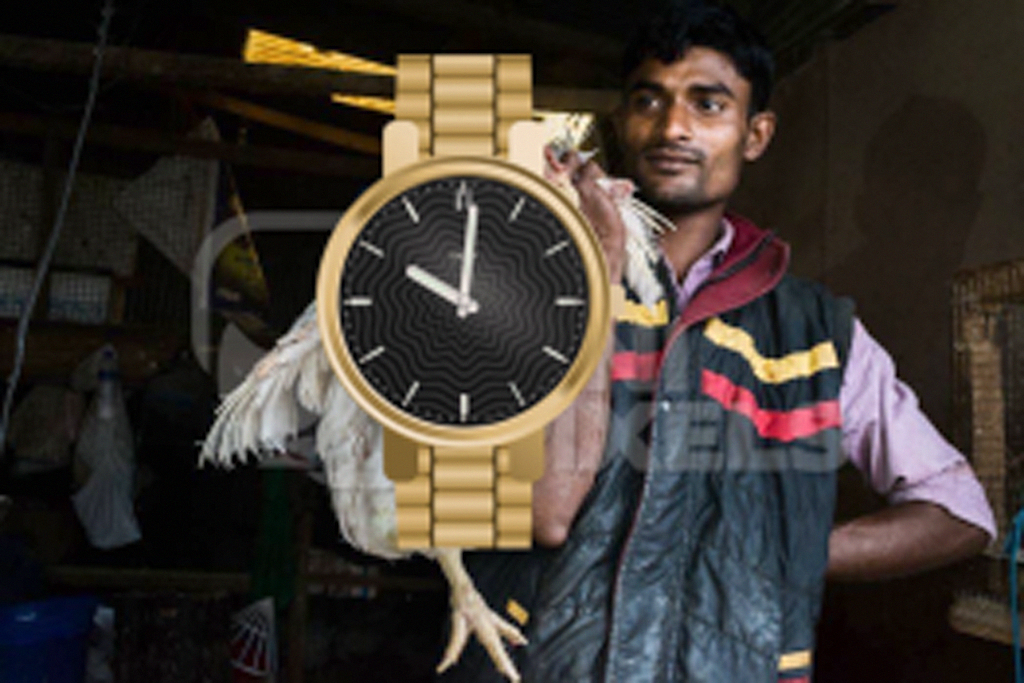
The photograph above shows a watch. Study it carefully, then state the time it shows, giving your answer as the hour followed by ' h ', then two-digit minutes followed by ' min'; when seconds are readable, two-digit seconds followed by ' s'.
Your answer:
10 h 01 min
